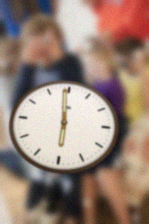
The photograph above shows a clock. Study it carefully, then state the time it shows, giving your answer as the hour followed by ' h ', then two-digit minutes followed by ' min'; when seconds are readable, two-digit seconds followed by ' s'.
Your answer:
5 h 59 min
